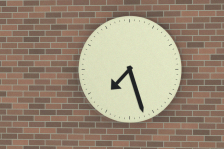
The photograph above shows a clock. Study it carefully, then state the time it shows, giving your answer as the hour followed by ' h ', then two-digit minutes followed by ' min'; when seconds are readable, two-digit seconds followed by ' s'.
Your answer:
7 h 27 min
